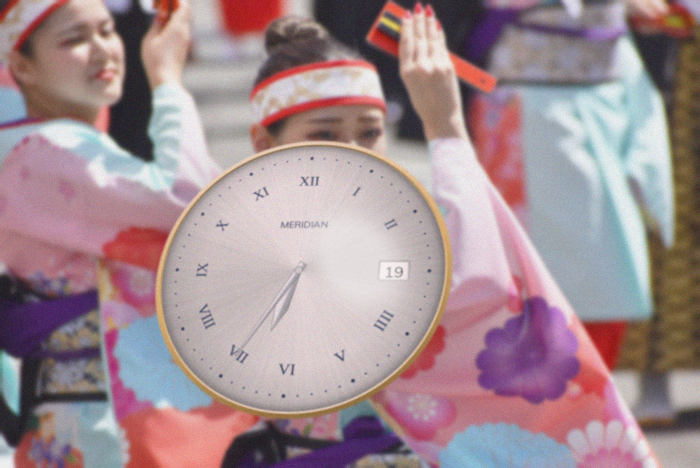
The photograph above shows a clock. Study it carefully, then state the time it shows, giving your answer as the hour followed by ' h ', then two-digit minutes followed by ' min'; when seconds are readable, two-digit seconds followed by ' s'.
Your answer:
6 h 35 min
